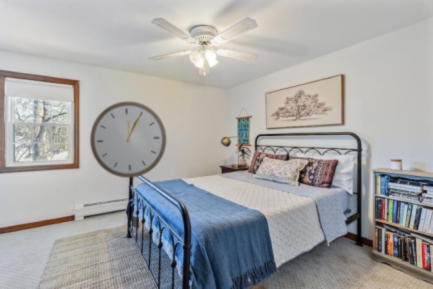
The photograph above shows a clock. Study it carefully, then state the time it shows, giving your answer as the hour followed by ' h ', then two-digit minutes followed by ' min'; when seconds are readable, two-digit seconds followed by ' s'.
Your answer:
12 h 05 min
